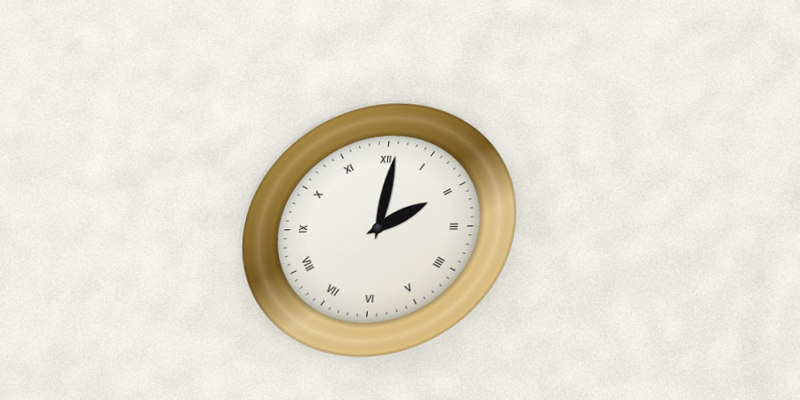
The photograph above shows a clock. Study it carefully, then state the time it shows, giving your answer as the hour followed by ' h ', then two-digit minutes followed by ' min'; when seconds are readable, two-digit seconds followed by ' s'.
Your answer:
2 h 01 min
